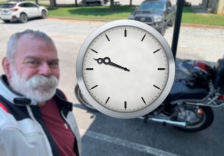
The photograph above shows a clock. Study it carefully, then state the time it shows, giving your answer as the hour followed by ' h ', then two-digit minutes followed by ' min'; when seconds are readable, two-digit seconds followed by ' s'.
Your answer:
9 h 48 min
